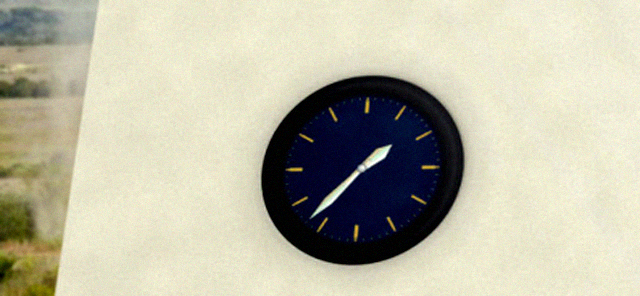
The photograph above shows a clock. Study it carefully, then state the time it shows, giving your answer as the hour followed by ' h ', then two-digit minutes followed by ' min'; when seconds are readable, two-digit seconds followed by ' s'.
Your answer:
1 h 37 min
